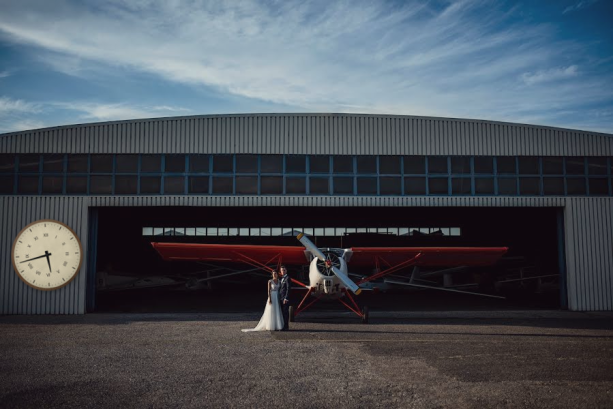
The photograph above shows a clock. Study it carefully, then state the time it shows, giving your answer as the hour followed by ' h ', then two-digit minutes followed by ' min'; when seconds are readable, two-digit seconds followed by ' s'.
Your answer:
5 h 43 min
